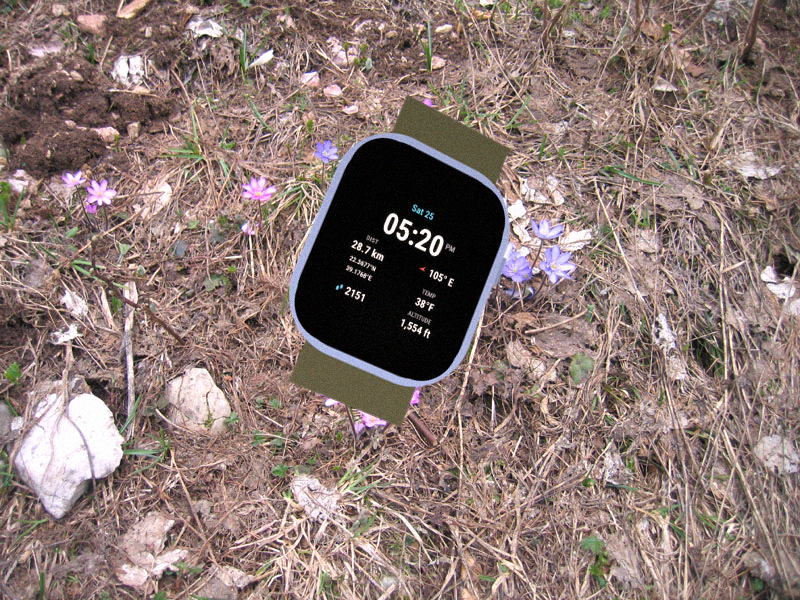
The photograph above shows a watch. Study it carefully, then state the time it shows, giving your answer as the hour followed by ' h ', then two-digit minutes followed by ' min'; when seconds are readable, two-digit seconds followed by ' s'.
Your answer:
5 h 20 min
